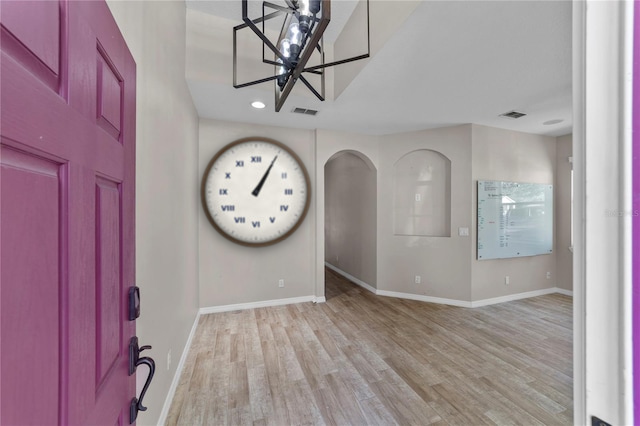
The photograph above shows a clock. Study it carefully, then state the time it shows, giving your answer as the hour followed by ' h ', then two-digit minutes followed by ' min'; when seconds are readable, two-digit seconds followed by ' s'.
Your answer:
1 h 05 min
